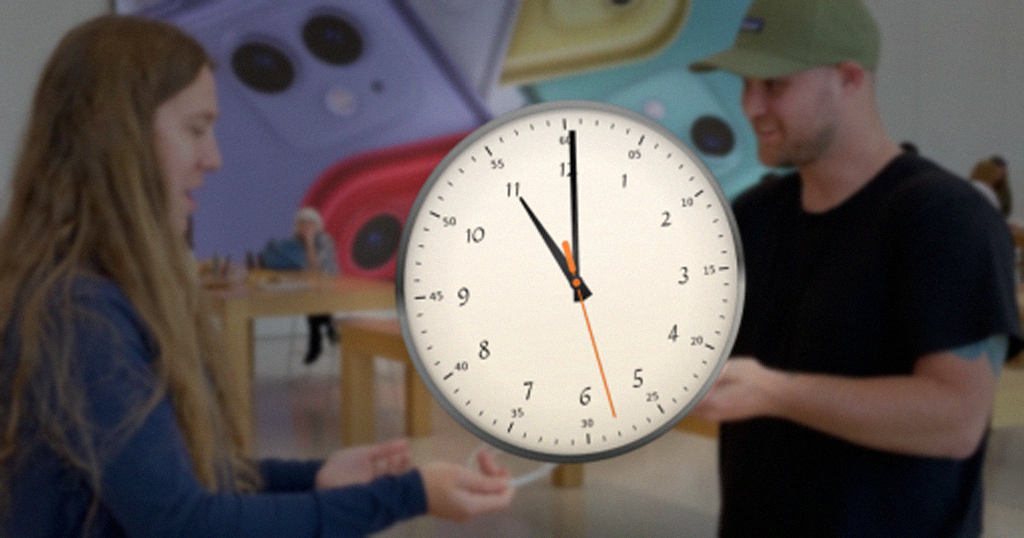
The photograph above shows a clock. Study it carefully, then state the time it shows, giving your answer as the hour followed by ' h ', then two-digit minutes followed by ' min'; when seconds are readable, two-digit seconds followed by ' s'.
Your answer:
11 h 00 min 28 s
